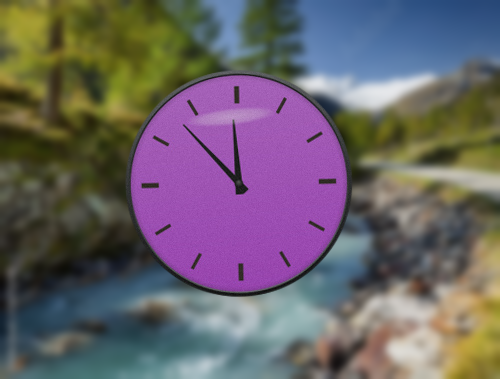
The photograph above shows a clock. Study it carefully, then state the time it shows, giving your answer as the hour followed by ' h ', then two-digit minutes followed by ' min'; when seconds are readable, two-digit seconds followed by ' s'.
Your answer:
11 h 53 min
